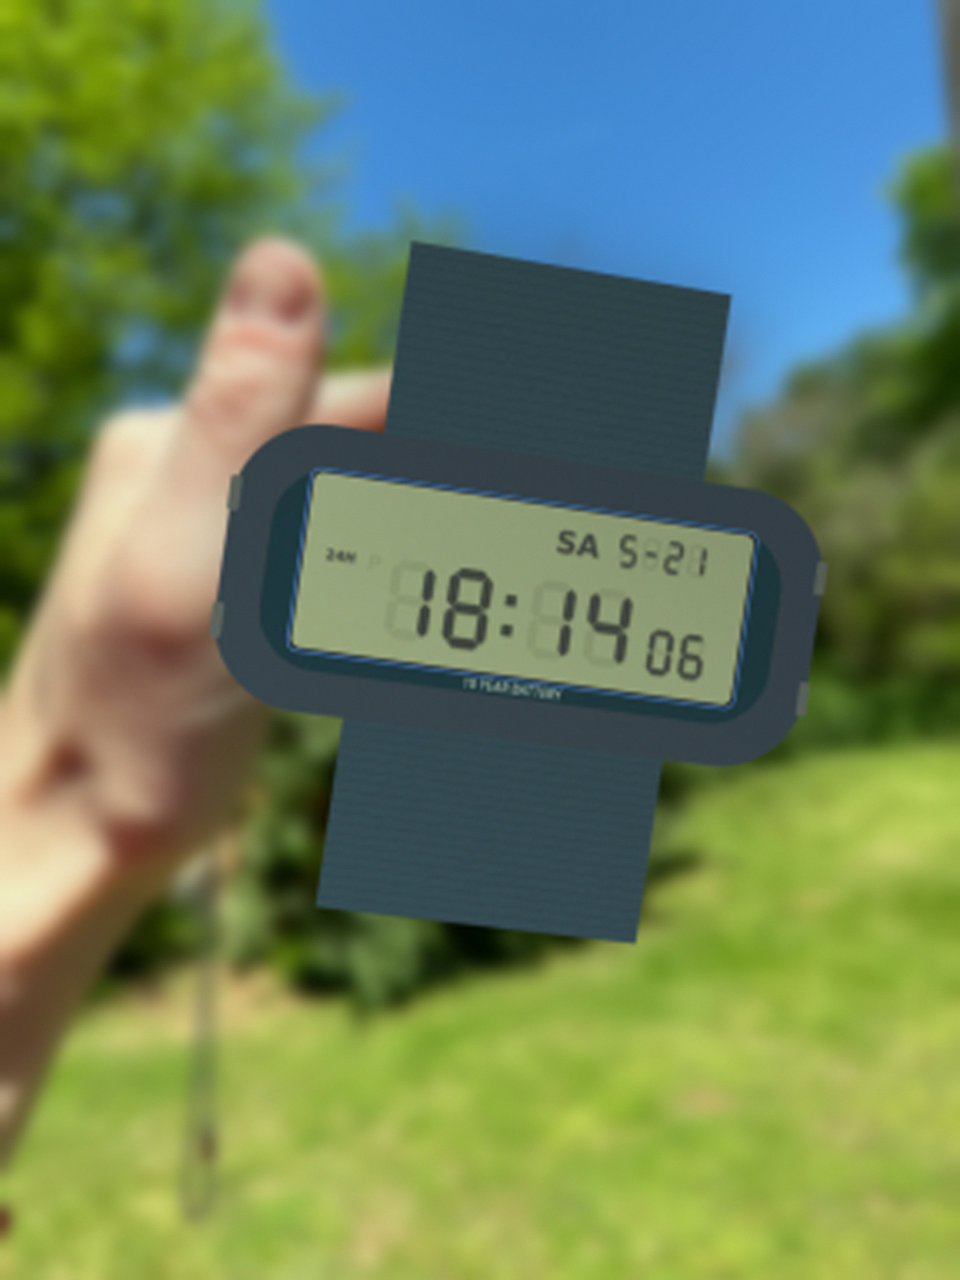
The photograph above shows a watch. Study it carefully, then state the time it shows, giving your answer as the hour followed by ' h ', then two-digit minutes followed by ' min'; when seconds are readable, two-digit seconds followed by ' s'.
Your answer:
18 h 14 min 06 s
